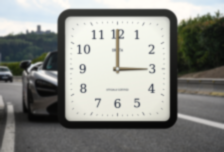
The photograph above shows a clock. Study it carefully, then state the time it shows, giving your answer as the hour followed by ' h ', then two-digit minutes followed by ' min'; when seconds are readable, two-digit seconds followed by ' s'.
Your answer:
3 h 00 min
